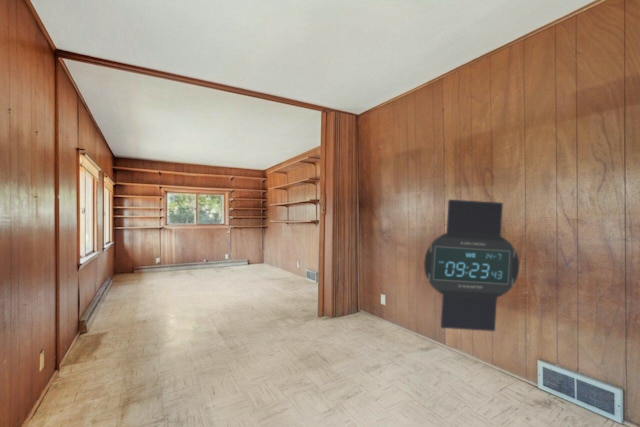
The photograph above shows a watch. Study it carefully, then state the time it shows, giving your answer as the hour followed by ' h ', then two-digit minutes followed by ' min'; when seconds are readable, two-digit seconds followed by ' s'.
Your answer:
9 h 23 min
